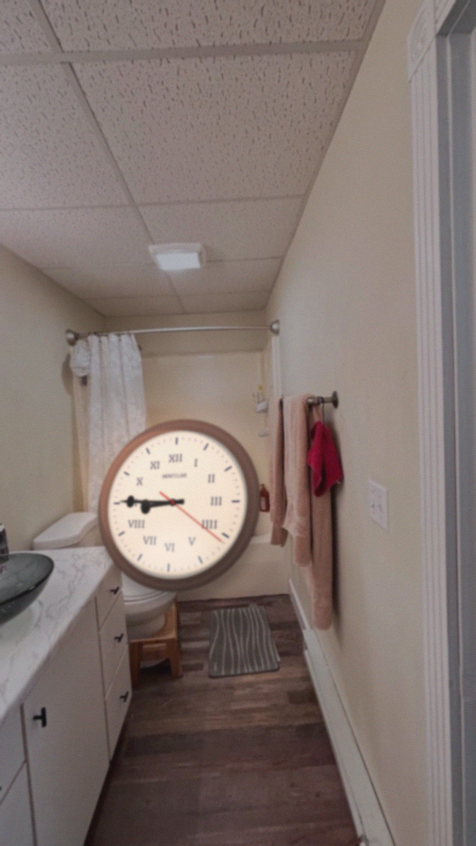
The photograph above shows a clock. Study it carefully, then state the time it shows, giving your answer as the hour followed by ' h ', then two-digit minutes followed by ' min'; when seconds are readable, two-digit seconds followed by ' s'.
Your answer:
8 h 45 min 21 s
